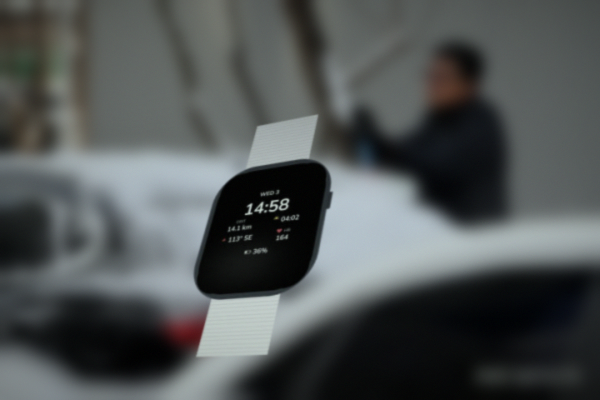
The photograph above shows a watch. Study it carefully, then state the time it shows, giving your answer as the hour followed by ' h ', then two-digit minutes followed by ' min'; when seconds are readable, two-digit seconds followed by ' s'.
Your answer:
14 h 58 min
